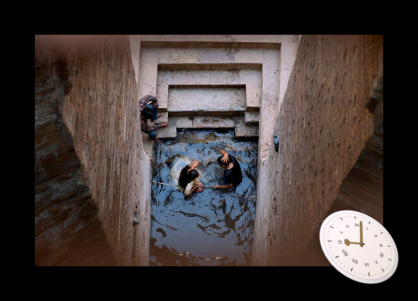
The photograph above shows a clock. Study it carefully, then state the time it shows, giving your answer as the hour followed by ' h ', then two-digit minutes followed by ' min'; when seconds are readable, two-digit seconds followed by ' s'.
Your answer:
9 h 02 min
